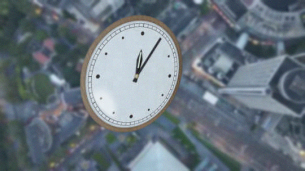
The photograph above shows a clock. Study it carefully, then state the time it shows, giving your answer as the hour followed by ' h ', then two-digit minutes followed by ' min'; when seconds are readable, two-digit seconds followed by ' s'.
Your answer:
12 h 05 min
